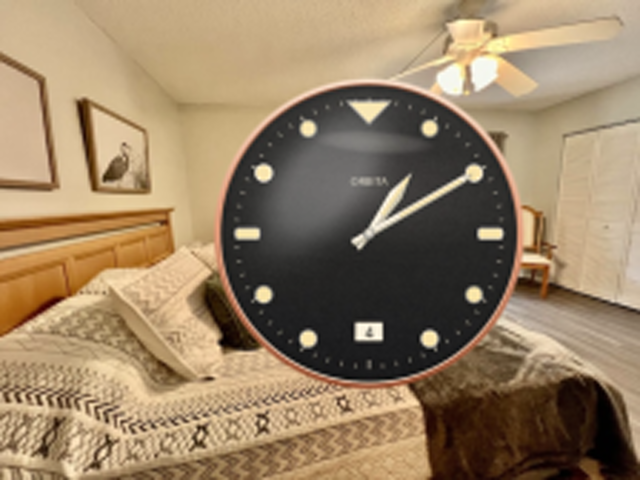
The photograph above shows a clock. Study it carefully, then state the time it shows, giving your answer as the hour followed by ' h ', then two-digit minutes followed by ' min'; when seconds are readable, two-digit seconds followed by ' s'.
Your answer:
1 h 10 min
